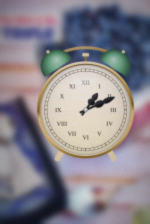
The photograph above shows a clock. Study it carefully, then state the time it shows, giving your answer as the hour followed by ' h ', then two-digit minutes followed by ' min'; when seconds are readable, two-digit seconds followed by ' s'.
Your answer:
1 h 11 min
